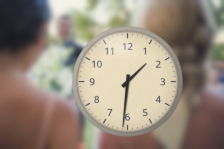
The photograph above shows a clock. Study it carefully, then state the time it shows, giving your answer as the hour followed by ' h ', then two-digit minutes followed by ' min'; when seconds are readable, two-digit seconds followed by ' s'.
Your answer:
1 h 31 min
